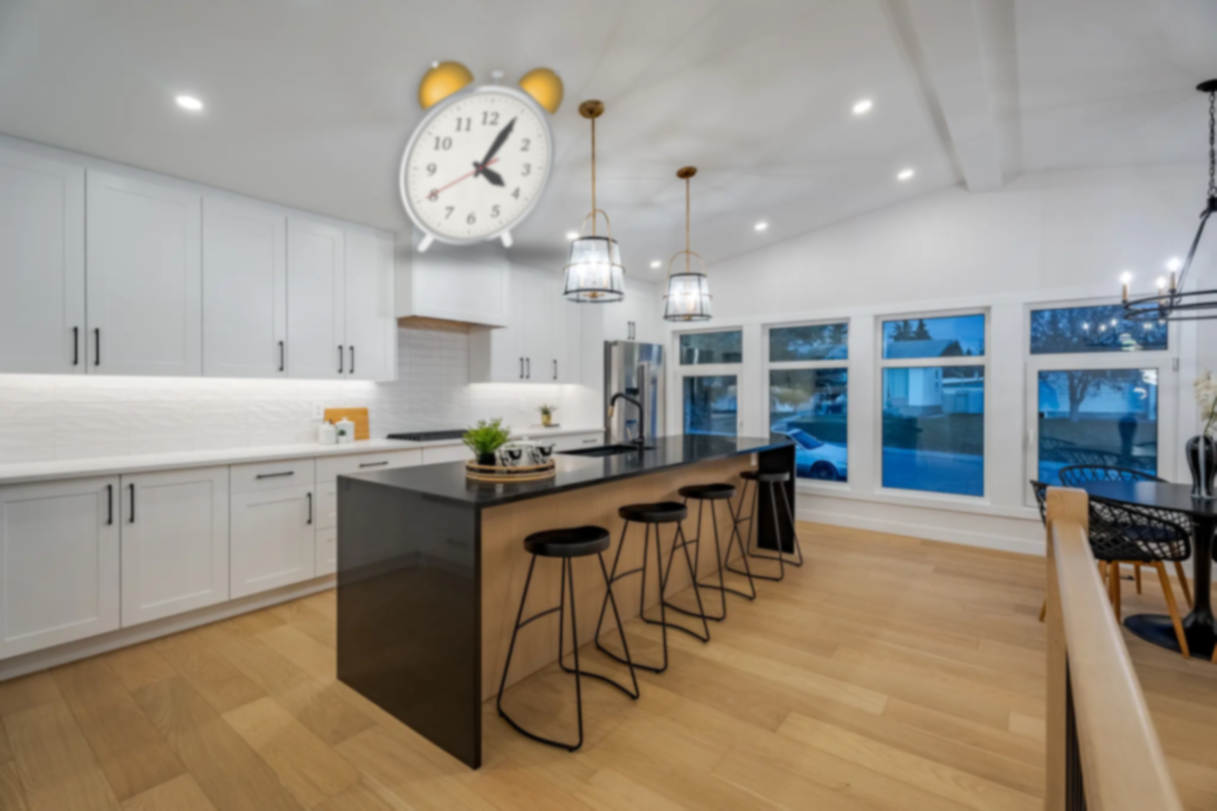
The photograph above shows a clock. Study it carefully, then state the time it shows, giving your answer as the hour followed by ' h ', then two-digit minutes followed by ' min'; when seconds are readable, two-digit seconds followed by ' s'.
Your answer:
4 h 04 min 40 s
